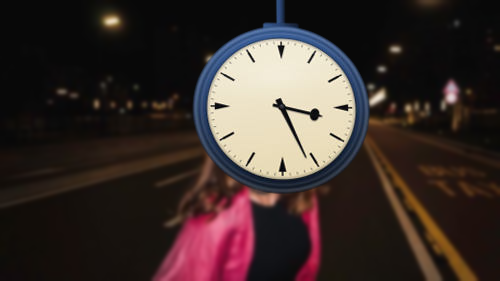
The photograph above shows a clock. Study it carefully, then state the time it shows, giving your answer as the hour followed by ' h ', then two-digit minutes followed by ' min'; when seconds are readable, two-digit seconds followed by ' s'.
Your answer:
3 h 26 min
